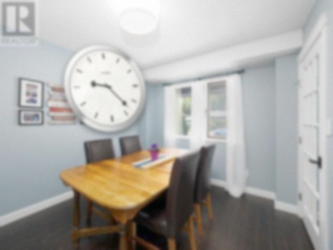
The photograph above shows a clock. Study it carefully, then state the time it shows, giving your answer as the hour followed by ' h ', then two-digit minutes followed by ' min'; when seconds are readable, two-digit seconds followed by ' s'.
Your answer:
9 h 23 min
